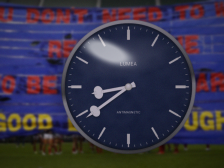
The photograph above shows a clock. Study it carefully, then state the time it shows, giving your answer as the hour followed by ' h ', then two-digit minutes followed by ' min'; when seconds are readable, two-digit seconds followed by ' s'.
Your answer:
8 h 39 min
